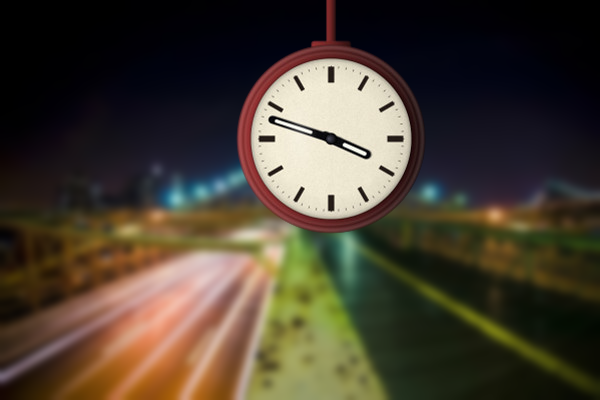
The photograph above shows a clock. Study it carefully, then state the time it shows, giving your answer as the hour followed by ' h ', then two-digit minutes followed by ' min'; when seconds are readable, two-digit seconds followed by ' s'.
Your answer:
3 h 48 min
